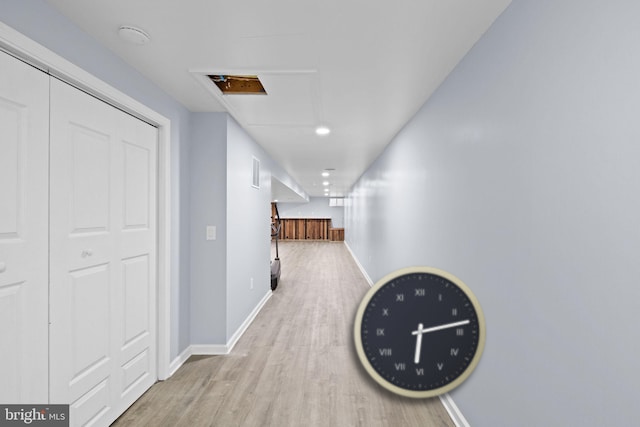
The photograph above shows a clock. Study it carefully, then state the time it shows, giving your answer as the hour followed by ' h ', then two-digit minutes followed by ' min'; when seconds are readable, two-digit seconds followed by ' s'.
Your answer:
6 h 13 min
